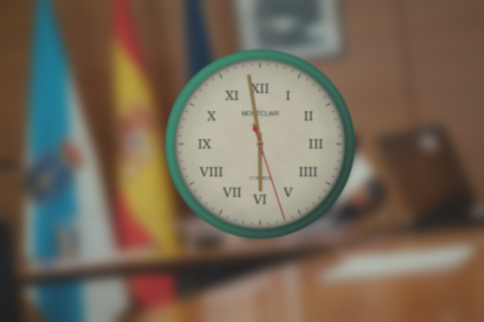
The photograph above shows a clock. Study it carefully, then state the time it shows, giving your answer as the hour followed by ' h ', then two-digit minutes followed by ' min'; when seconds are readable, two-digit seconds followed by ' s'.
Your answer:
5 h 58 min 27 s
